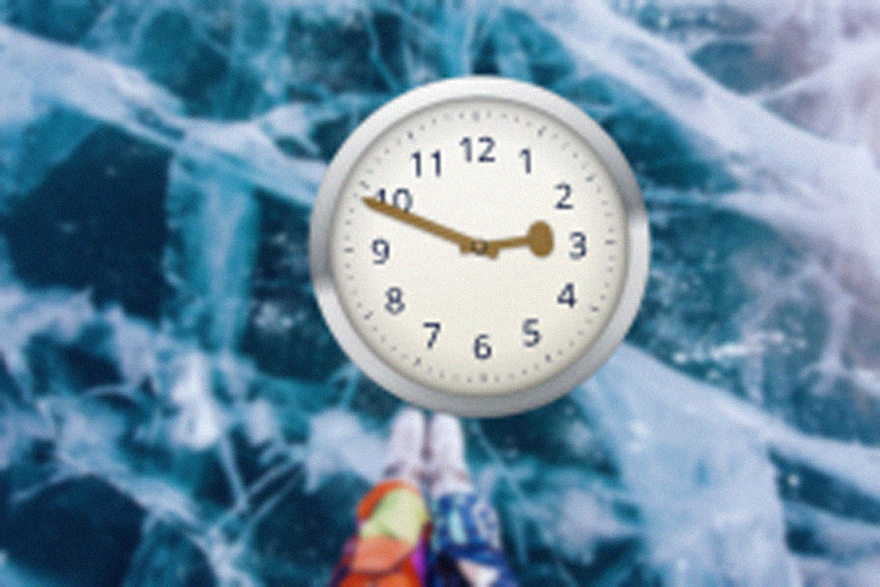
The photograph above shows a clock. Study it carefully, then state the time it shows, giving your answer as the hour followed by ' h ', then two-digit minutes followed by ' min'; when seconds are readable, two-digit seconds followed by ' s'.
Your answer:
2 h 49 min
